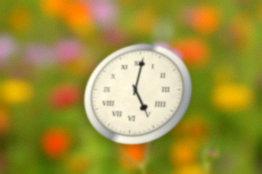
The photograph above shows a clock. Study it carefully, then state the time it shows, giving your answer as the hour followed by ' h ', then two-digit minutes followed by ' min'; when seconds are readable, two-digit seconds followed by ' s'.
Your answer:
5 h 01 min
